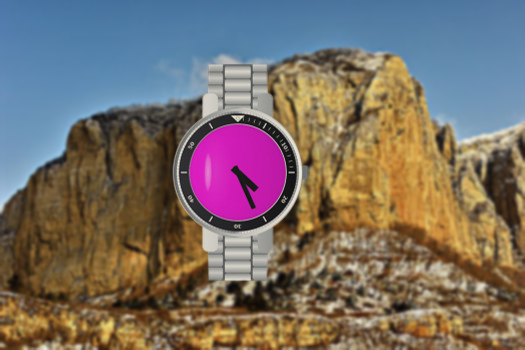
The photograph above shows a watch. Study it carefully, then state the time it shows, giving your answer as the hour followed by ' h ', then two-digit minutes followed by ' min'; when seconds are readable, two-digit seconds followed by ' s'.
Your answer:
4 h 26 min
